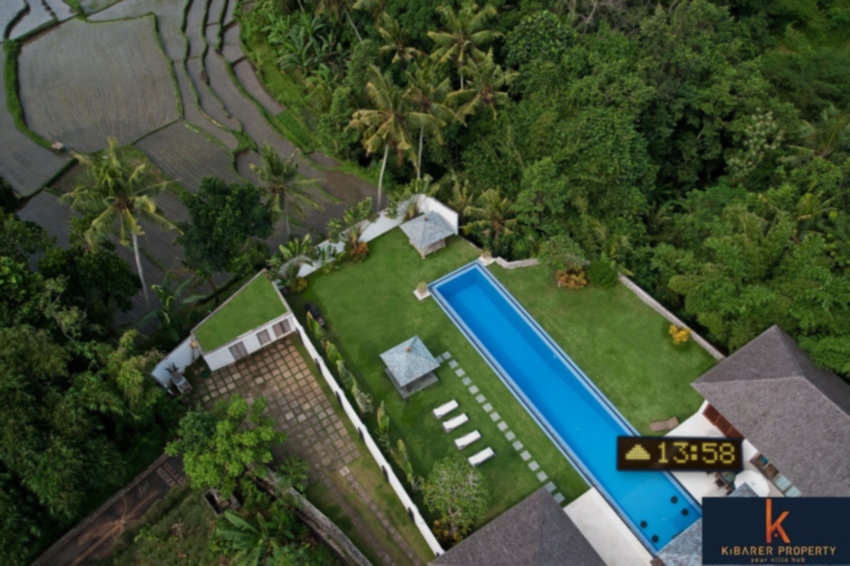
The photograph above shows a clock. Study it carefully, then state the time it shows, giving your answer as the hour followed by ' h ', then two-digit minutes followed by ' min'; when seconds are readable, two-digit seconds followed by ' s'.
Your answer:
13 h 58 min
